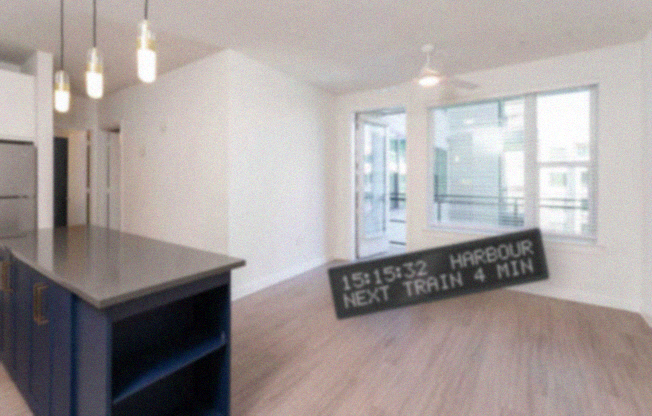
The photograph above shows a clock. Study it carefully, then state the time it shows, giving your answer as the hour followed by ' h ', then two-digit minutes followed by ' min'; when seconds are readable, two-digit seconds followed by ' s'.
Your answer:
15 h 15 min 32 s
